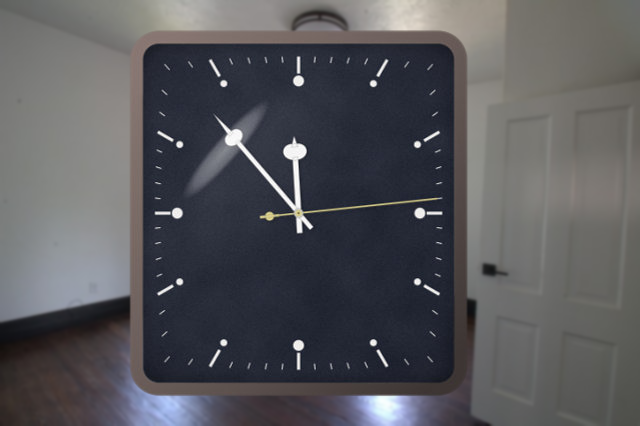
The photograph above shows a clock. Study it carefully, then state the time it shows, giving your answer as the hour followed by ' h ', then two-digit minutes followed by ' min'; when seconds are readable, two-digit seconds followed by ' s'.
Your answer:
11 h 53 min 14 s
